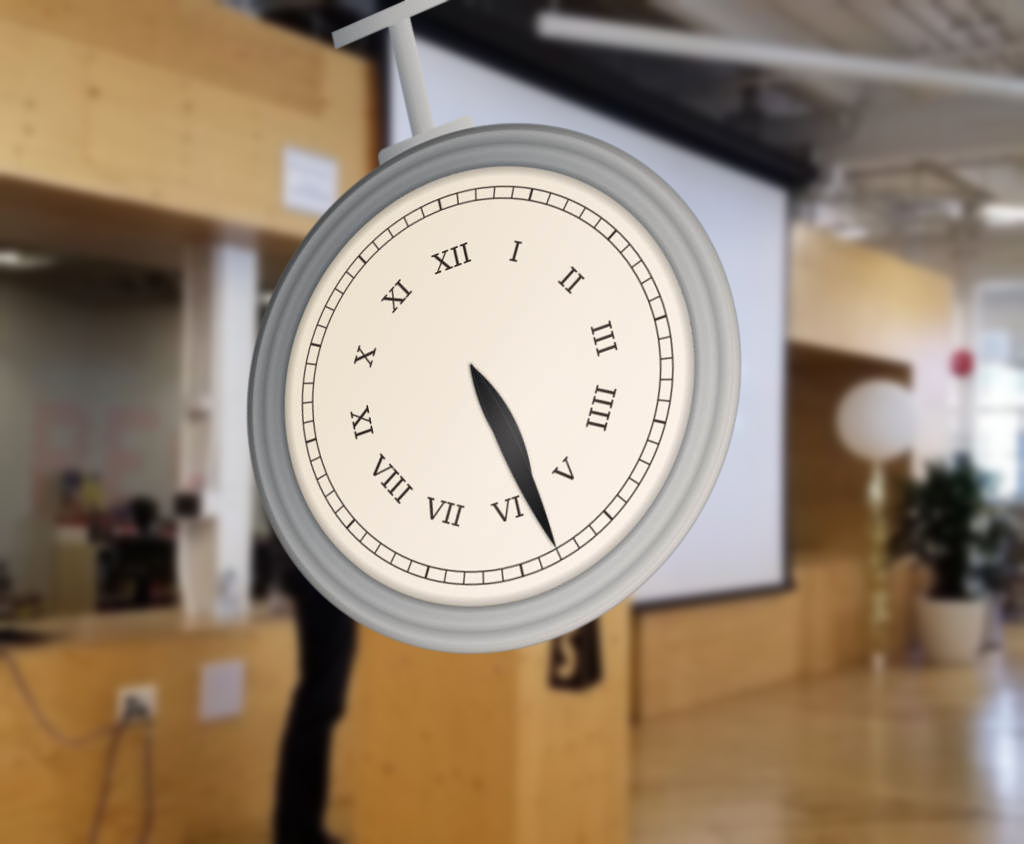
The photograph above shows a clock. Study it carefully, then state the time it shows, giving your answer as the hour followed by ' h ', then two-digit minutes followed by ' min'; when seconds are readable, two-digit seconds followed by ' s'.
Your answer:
5 h 28 min
